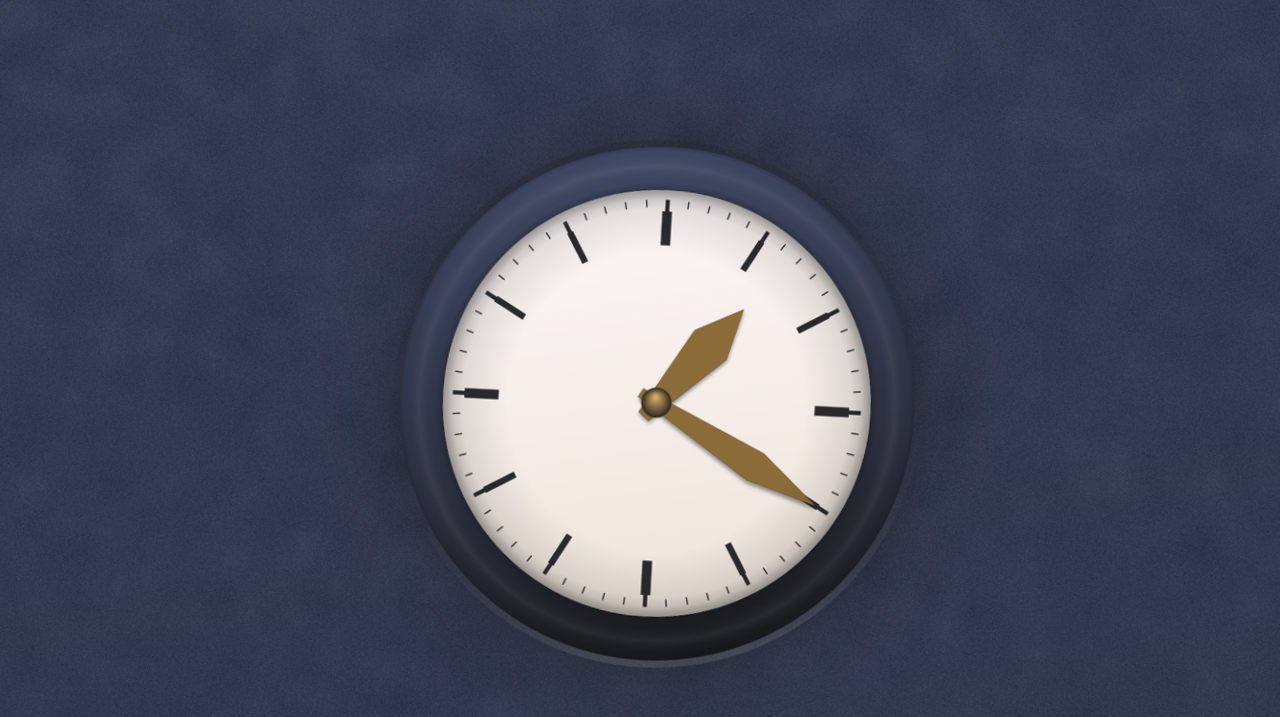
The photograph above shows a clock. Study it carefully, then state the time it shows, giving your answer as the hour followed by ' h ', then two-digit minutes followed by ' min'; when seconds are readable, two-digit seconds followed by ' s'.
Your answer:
1 h 20 min
